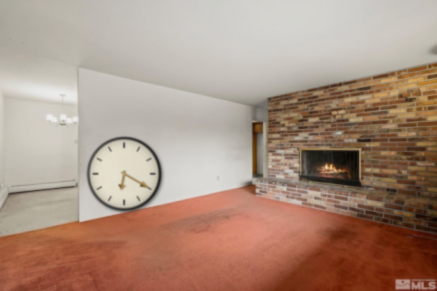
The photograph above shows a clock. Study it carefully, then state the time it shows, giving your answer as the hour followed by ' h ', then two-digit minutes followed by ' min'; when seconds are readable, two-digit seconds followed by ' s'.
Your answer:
6 h 20 min
